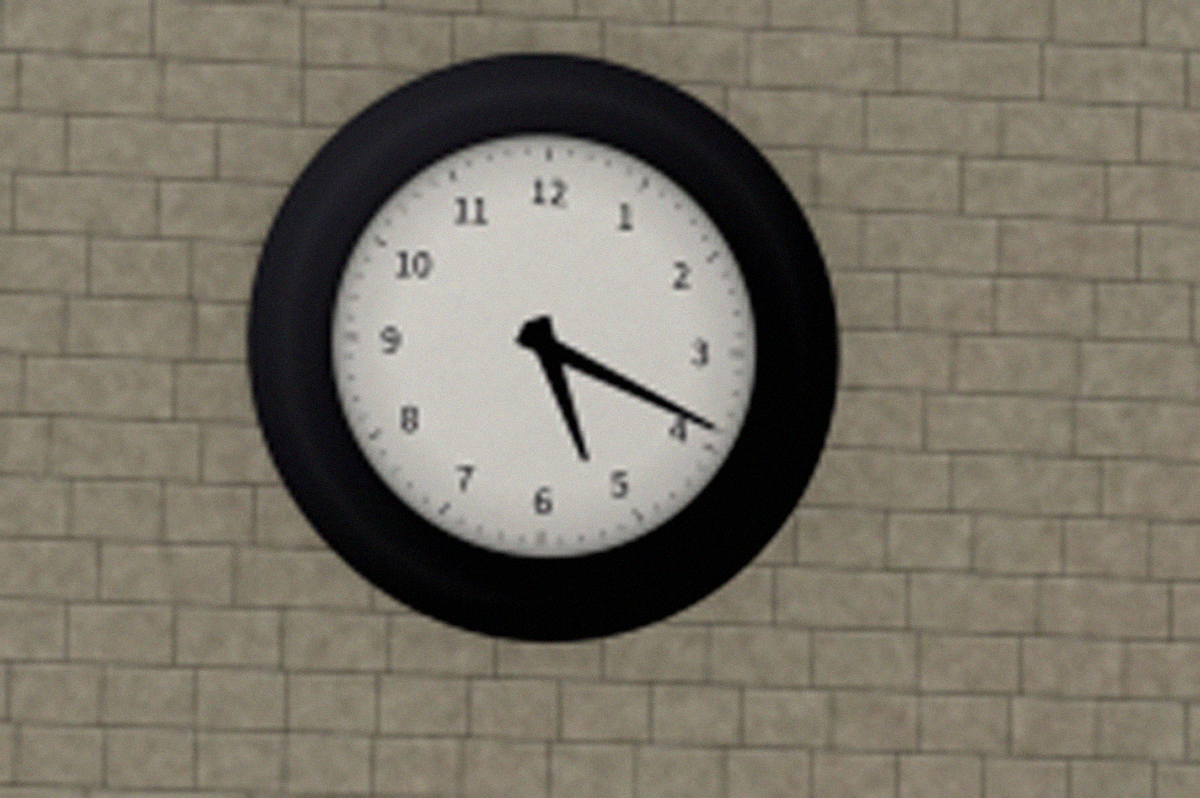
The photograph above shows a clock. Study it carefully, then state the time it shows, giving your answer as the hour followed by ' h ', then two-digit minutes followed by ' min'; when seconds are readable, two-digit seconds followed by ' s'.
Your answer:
5 h 19 min
